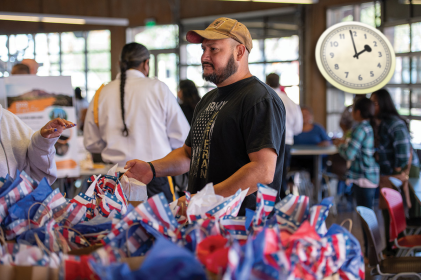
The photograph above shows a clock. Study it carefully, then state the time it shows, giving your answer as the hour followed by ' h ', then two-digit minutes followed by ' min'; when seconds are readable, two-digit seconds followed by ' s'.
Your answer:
1 h 59 min
